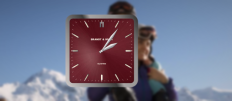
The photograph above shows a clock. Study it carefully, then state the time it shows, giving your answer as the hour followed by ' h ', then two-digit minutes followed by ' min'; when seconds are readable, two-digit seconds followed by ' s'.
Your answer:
2 h 06 min
